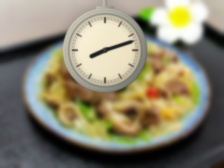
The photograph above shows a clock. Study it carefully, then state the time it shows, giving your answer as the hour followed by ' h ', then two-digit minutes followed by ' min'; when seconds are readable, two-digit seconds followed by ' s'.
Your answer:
8 h 12 min
